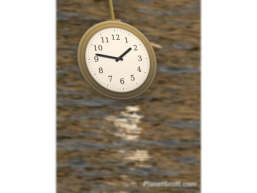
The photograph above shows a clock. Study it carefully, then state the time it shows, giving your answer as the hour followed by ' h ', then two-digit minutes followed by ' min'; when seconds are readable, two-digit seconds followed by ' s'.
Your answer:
1 h 47 min
